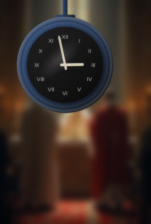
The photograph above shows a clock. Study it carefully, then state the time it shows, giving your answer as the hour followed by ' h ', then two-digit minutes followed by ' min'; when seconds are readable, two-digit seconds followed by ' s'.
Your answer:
2 h 58 min
